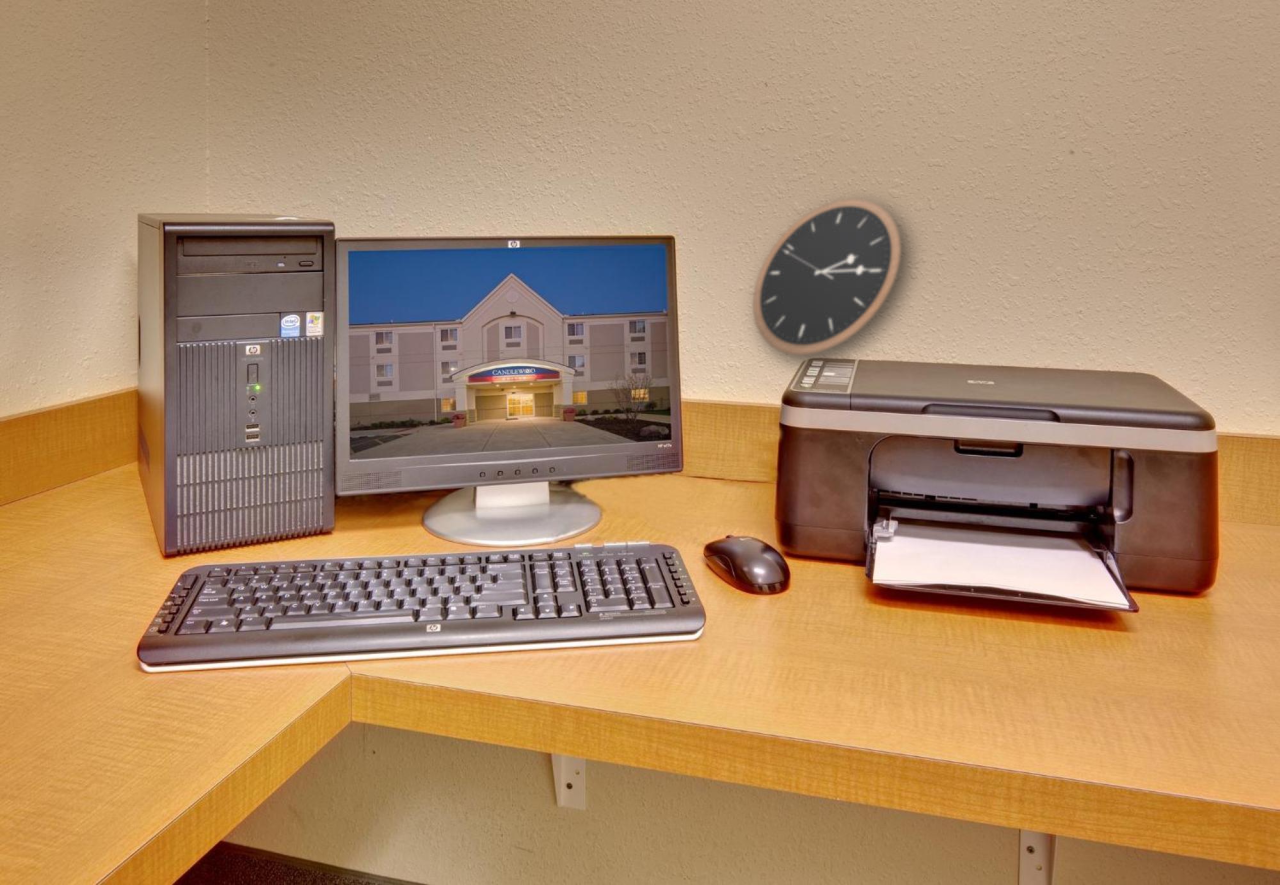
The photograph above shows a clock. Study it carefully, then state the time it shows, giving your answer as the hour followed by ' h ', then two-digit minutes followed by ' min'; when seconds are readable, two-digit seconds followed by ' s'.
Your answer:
2 h 14 min 49 s
